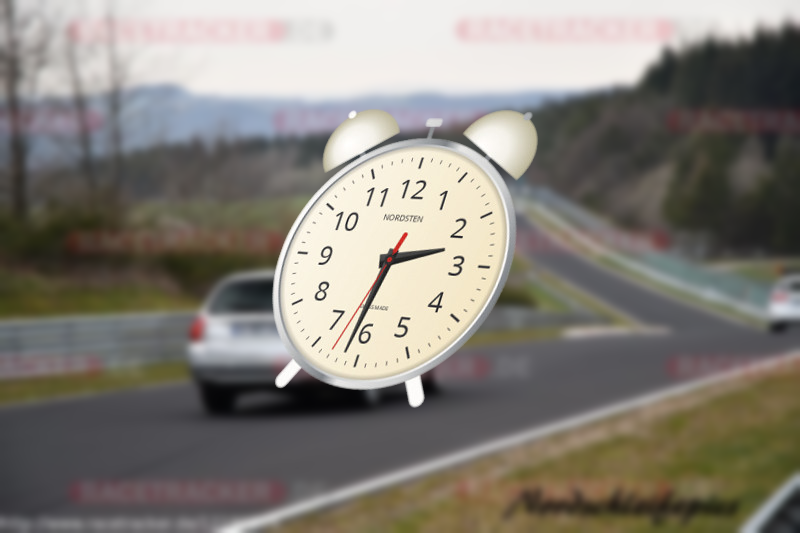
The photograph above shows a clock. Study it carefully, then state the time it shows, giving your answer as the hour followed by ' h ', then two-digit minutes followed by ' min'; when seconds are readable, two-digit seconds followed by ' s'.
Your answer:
2 h 31 min 33 s
